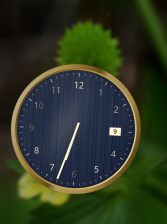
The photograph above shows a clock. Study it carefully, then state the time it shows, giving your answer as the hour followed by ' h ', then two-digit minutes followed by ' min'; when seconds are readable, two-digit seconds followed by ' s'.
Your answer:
6 h 33 min
